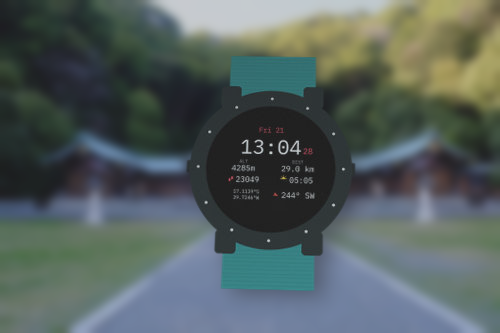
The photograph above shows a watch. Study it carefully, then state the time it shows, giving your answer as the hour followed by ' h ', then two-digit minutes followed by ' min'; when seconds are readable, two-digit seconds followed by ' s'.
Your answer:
13 h 04 min 28 s
